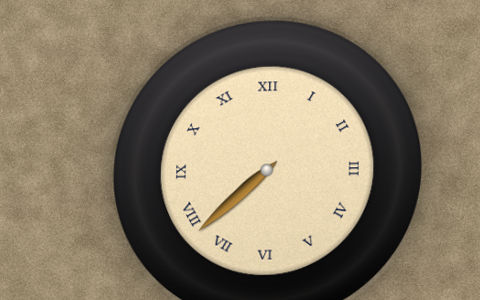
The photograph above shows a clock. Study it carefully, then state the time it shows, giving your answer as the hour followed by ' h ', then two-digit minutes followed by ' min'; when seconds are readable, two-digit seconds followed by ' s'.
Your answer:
7 h 38 min
